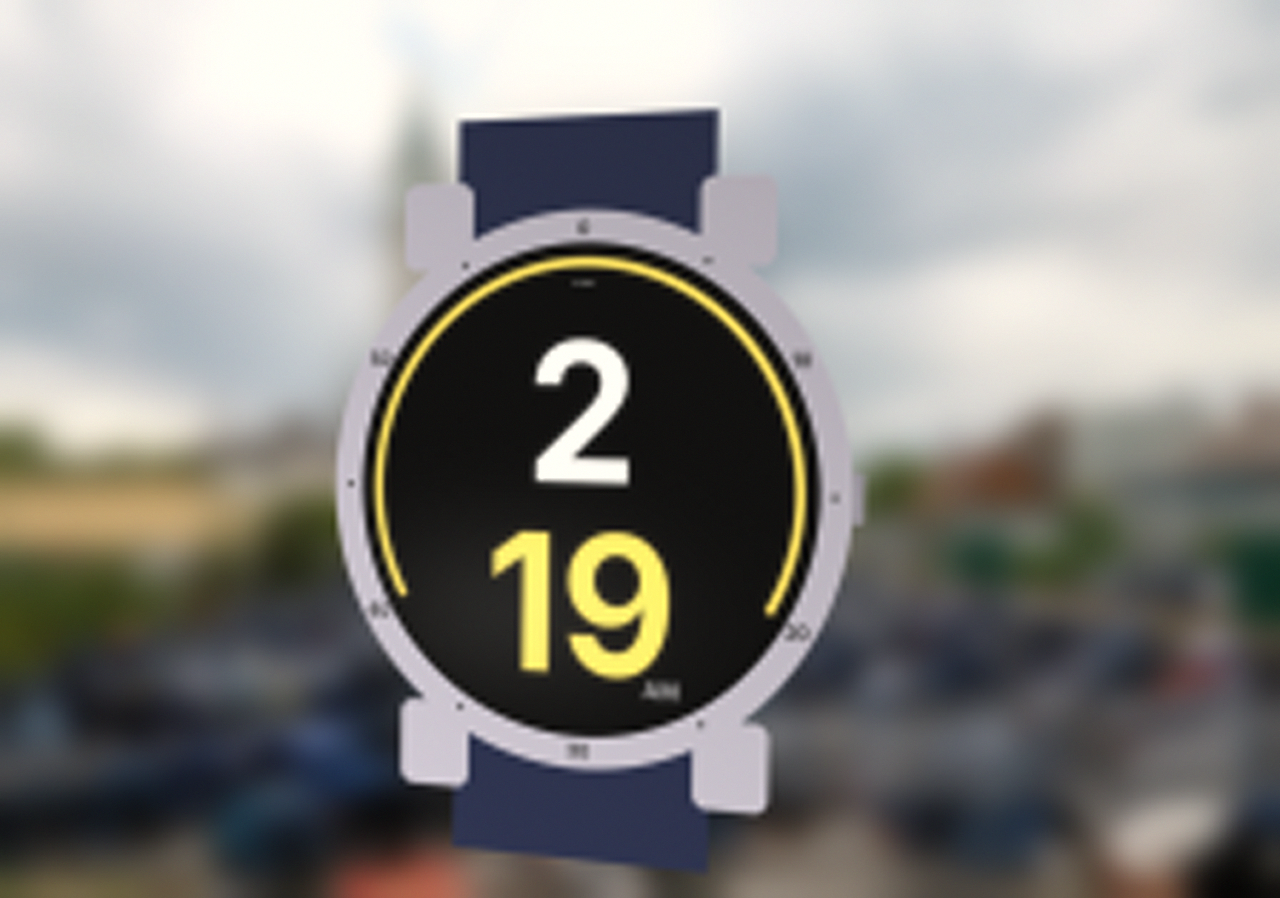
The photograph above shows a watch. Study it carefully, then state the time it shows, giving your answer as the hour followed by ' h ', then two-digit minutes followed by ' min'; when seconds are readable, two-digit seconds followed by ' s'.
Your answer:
2 h 19 min
